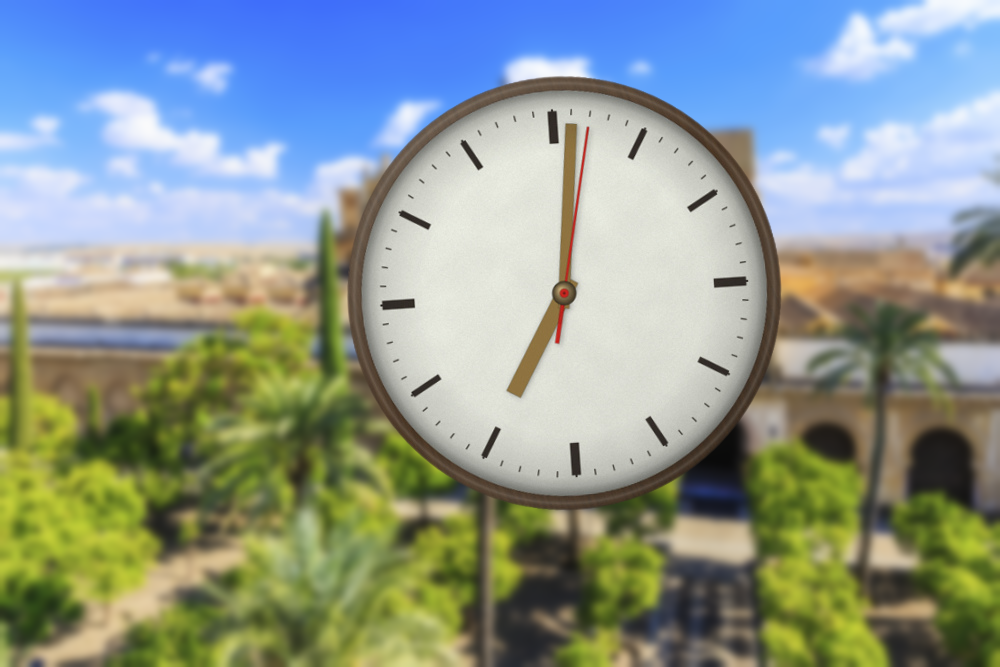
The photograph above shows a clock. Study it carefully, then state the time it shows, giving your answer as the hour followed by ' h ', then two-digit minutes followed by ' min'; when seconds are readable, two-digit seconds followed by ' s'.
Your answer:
7 h 01 min 02 s
